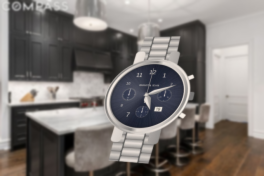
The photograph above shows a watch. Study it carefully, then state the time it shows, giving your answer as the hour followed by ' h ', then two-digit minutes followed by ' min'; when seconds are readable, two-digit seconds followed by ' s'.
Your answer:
5 h 11 min
